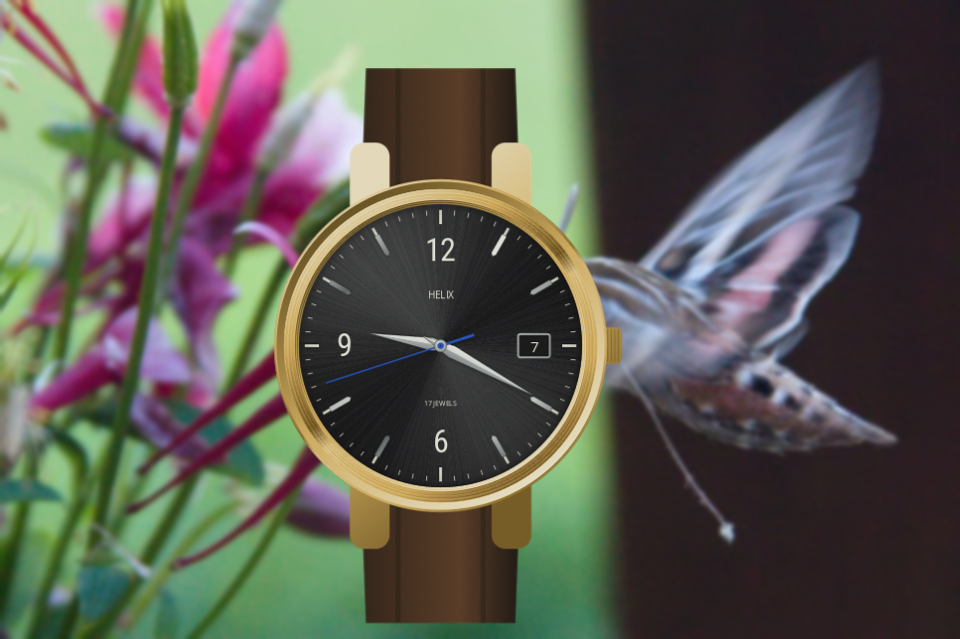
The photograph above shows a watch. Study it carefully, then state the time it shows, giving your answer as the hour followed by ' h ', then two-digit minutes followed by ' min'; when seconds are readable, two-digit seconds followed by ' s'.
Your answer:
9 h 19 min 42 s
